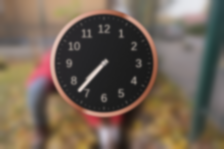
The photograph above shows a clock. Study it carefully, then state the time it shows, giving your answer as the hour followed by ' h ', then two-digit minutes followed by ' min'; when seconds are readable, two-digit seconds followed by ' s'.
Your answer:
7 h 37 min
